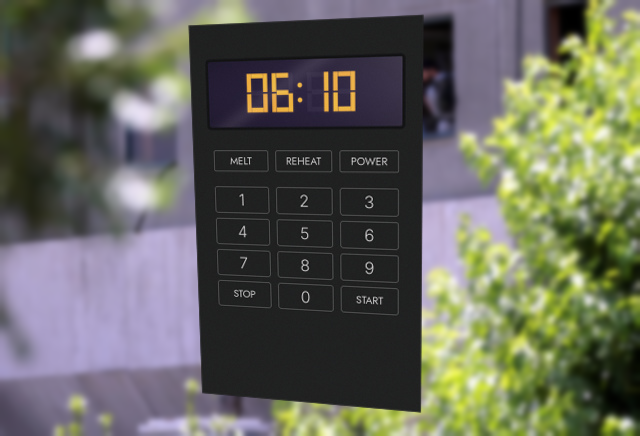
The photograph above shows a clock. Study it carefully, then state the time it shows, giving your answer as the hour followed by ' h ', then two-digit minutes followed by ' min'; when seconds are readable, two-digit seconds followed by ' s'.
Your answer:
6 h 10 min
